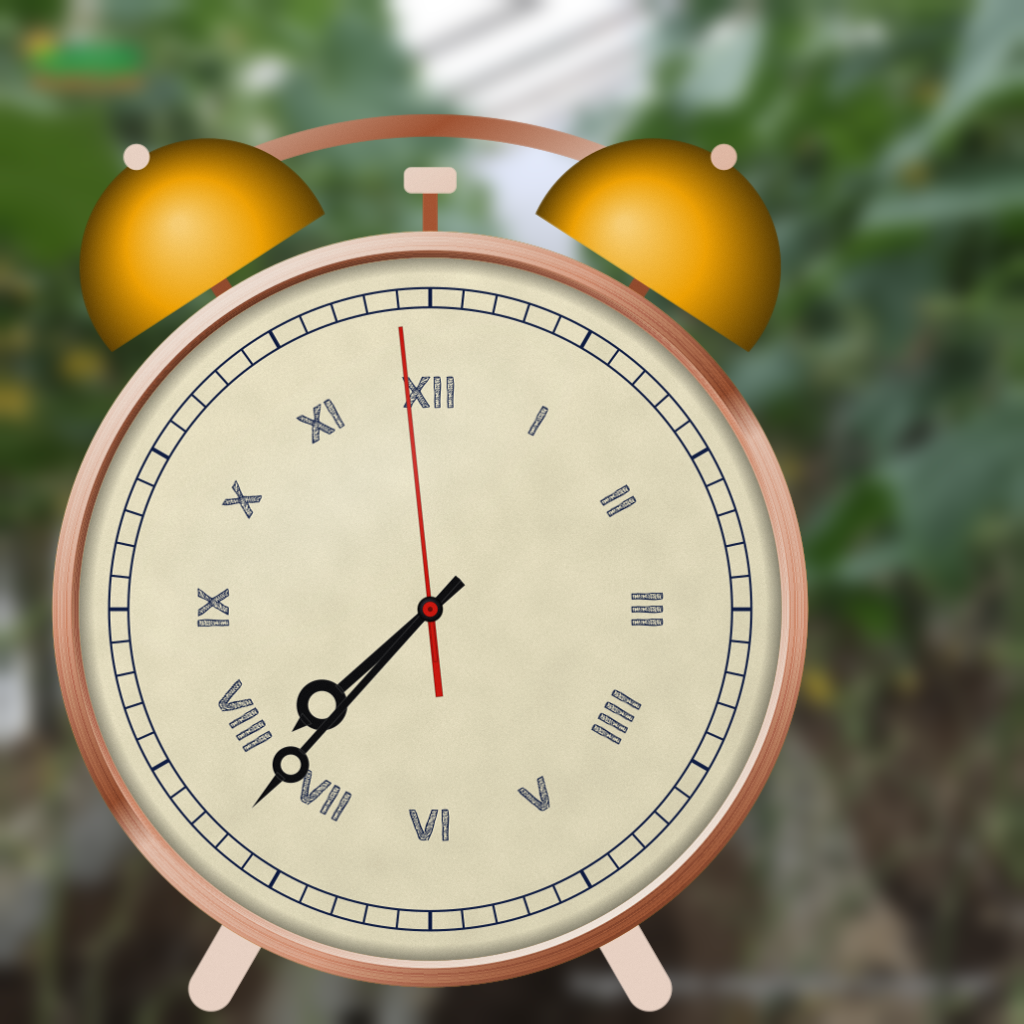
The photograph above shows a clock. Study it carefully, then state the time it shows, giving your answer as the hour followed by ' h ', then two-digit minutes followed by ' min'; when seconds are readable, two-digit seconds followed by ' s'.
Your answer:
7 h 36 min 59 s
